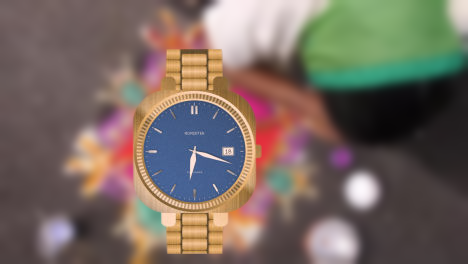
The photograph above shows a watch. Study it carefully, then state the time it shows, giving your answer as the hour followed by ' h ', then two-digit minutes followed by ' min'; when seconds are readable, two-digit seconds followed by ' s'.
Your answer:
6 h 18 min
